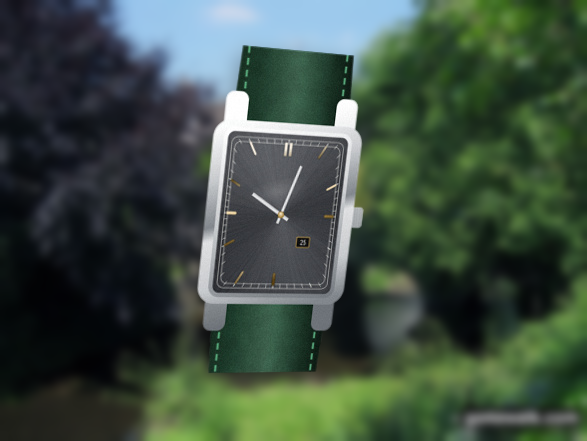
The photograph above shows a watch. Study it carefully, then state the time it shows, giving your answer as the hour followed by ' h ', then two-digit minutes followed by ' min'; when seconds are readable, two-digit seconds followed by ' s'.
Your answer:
10 h 03 min
